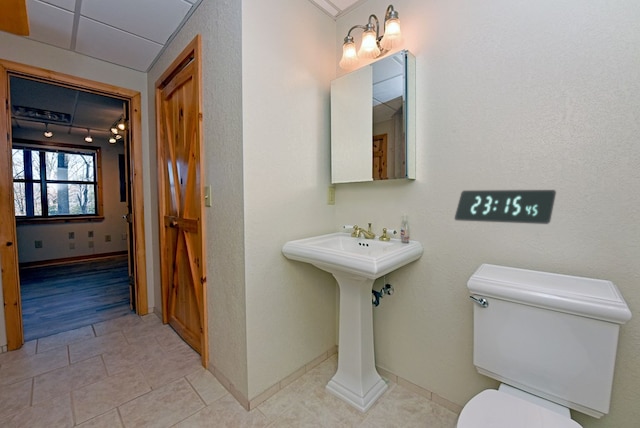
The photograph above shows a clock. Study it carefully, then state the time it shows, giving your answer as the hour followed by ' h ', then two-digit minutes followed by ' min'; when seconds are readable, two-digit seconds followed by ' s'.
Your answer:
23 h 15 min 45 s
